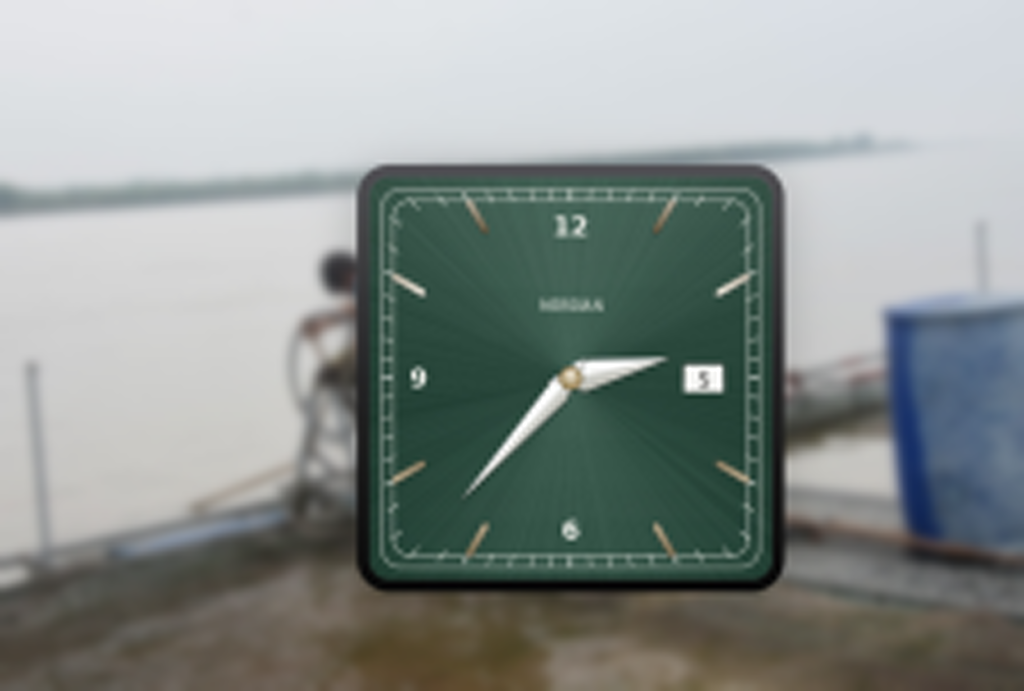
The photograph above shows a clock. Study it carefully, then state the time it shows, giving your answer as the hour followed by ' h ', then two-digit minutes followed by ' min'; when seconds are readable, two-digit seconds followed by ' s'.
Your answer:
2 h 37 min
